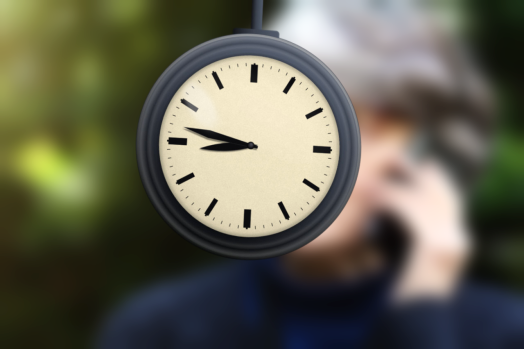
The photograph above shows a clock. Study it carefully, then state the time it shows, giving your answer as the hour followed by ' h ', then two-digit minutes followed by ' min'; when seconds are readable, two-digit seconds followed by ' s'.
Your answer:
8 h 47 min
